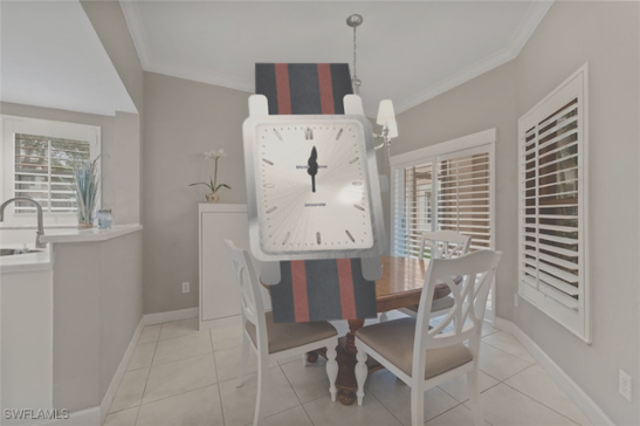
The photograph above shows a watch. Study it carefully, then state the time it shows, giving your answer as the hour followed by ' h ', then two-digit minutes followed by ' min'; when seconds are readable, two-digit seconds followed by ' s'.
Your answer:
12 h 01 min
